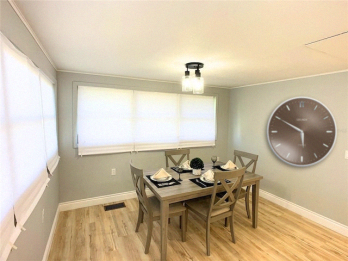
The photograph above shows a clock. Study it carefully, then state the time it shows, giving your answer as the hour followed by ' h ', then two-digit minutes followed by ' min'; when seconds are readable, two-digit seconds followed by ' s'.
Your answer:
5 h 50 min
